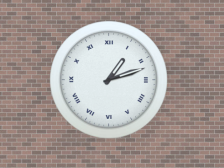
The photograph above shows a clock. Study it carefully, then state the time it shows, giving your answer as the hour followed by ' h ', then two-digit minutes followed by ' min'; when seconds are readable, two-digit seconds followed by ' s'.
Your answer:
1 h 12 min
